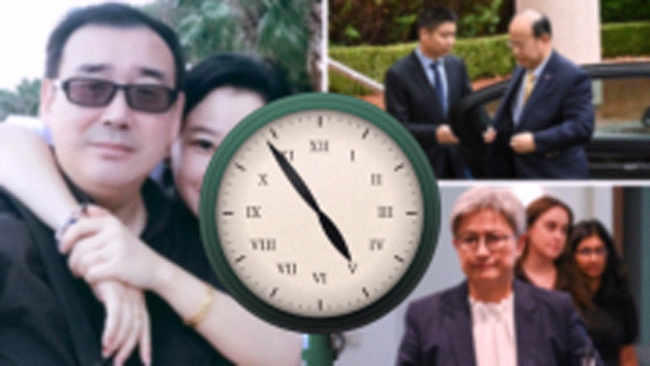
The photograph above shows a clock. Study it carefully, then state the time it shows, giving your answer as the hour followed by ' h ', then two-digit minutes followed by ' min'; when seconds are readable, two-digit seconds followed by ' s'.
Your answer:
4 h 54 min
